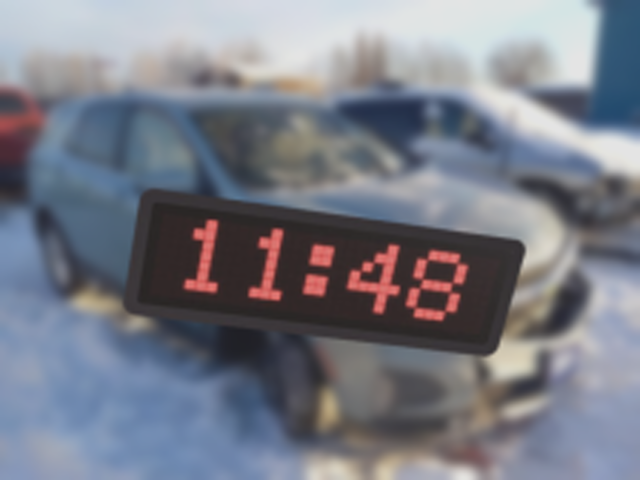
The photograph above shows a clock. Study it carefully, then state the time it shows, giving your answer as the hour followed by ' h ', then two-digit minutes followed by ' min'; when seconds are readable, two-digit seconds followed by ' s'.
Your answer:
11 h 48 min
